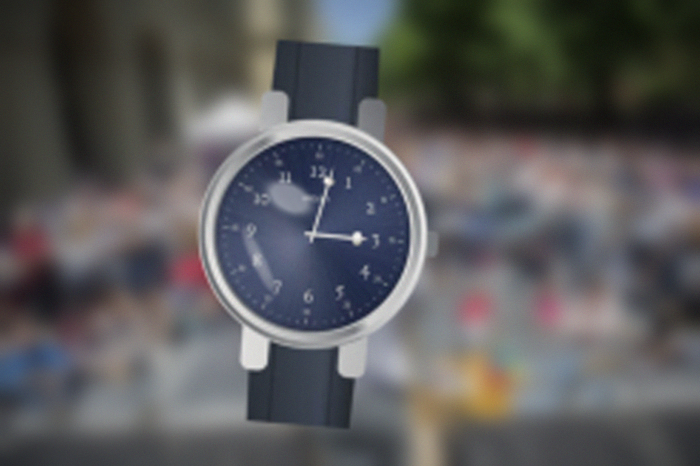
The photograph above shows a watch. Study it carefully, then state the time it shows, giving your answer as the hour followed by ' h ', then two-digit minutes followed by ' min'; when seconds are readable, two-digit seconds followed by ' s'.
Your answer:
3 h 02 min
